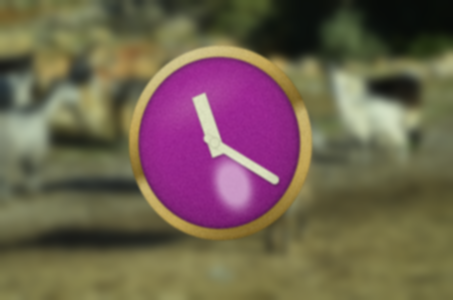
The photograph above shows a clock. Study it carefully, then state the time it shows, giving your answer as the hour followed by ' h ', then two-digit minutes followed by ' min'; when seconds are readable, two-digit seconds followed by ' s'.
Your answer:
11 h 20 min
